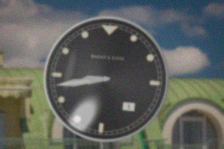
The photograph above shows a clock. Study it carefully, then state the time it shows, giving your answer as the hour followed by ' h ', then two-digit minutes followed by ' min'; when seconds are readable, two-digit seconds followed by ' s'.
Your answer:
8 h 43 min
